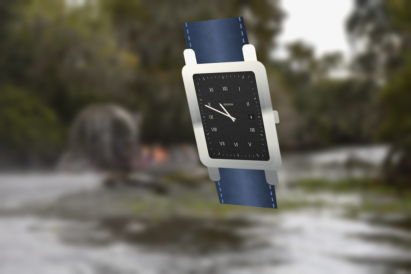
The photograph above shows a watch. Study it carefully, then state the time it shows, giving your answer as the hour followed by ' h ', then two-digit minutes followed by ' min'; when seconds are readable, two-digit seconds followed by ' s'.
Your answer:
10 h 49 min
